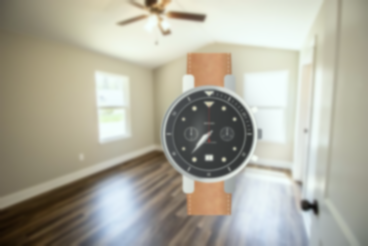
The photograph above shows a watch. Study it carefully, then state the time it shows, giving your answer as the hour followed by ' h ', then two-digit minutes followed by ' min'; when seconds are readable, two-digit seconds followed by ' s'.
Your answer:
7 h 37 min
